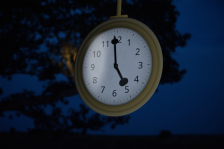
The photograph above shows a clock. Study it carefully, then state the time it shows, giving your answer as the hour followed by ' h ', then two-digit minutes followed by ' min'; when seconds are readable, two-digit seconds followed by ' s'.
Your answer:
4 h 59 min
